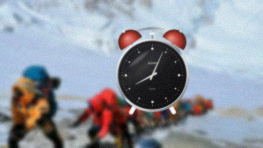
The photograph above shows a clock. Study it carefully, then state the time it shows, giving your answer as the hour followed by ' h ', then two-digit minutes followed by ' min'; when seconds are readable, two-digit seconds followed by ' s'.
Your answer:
8 h 04 min
